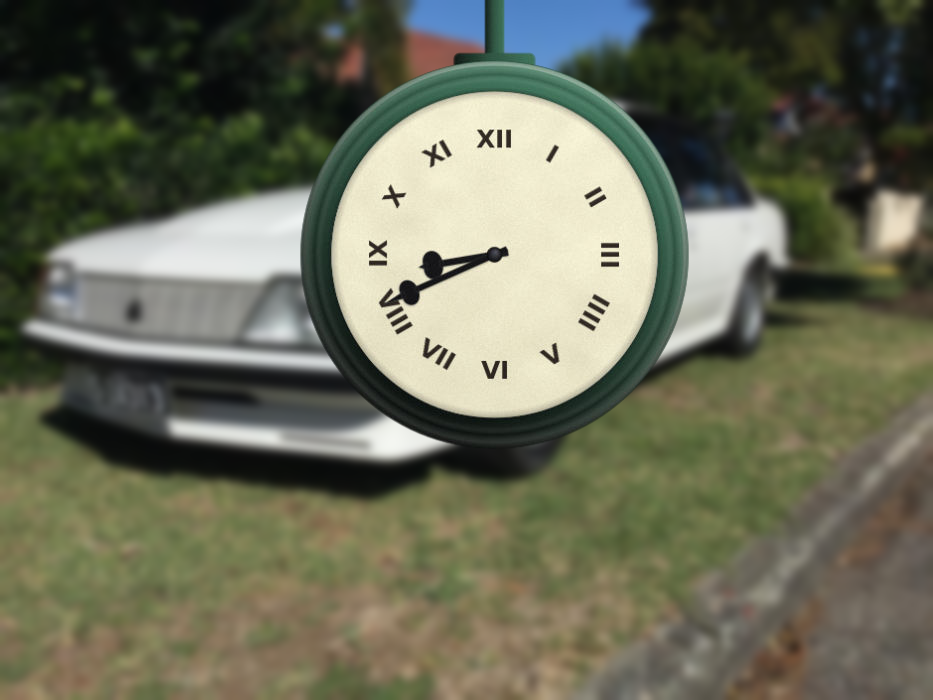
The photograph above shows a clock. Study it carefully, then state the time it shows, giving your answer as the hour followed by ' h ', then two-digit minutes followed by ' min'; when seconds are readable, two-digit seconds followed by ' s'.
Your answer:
8 h 41 min
